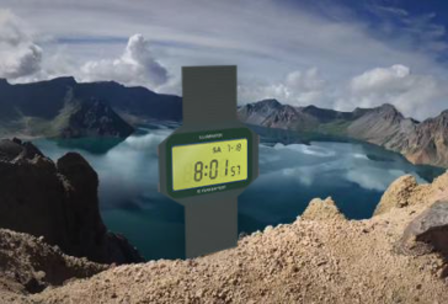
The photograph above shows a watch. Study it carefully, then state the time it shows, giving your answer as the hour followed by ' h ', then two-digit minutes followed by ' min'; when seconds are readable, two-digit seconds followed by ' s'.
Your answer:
8 h 01 min 57 s
